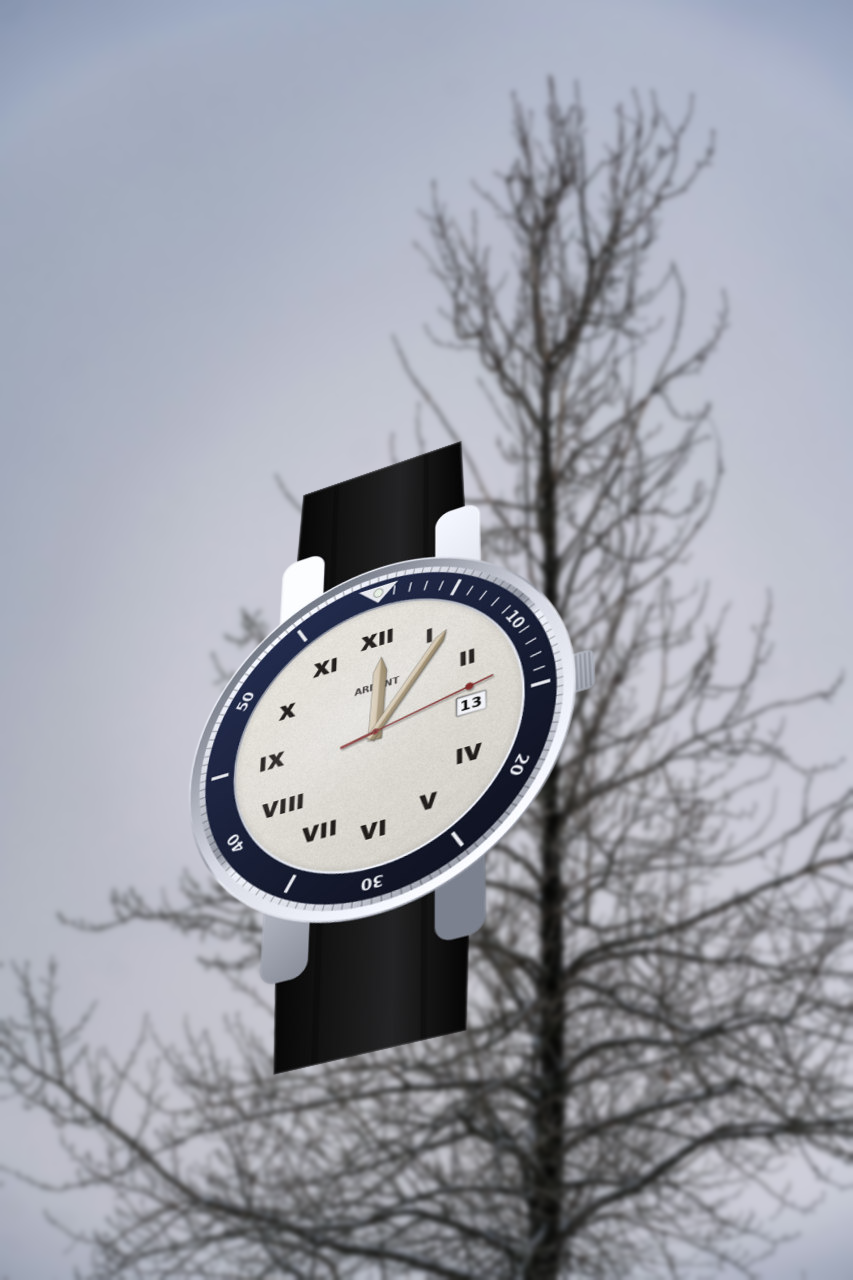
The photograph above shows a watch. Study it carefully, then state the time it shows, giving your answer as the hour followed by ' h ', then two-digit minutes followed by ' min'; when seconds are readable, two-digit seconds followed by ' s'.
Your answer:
12 h 06 min 13 s
